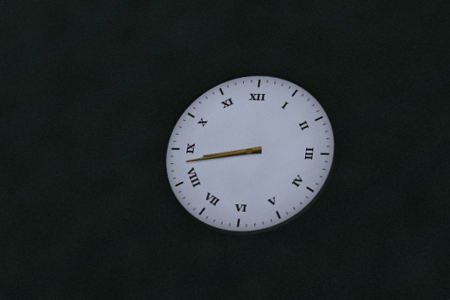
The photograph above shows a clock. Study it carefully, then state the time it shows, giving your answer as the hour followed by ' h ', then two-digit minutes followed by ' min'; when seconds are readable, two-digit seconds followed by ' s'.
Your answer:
8 h 43 min
